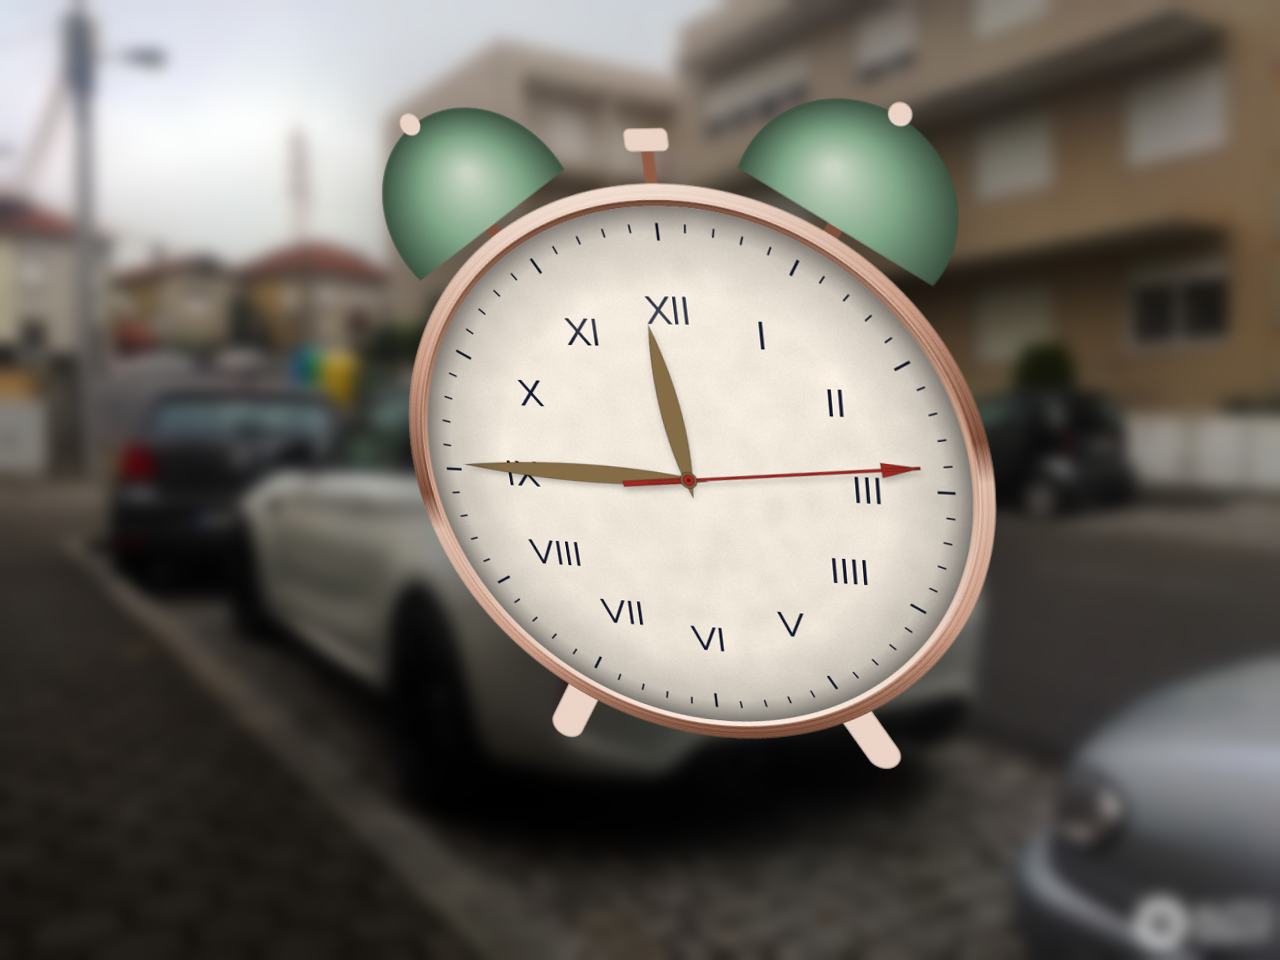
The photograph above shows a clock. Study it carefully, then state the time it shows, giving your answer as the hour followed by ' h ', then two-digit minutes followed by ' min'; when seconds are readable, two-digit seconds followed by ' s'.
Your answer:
11 h 45 min 14 s
